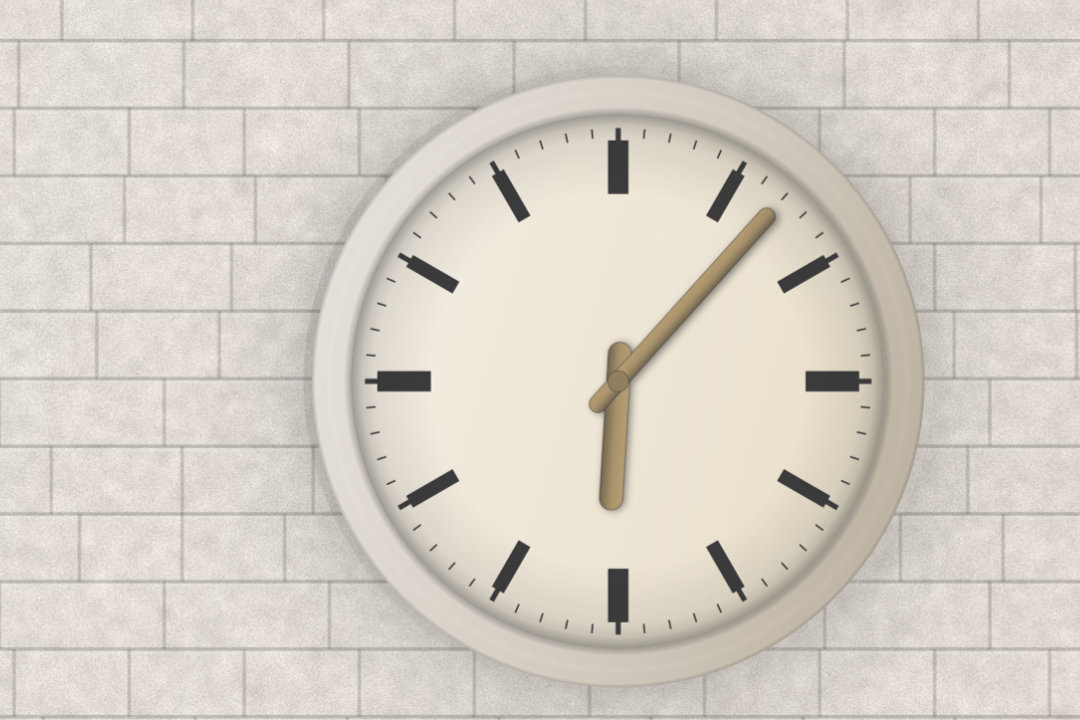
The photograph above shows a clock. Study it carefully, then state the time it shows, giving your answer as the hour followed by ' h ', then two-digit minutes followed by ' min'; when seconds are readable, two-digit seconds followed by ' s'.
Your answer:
6 h 07 min
